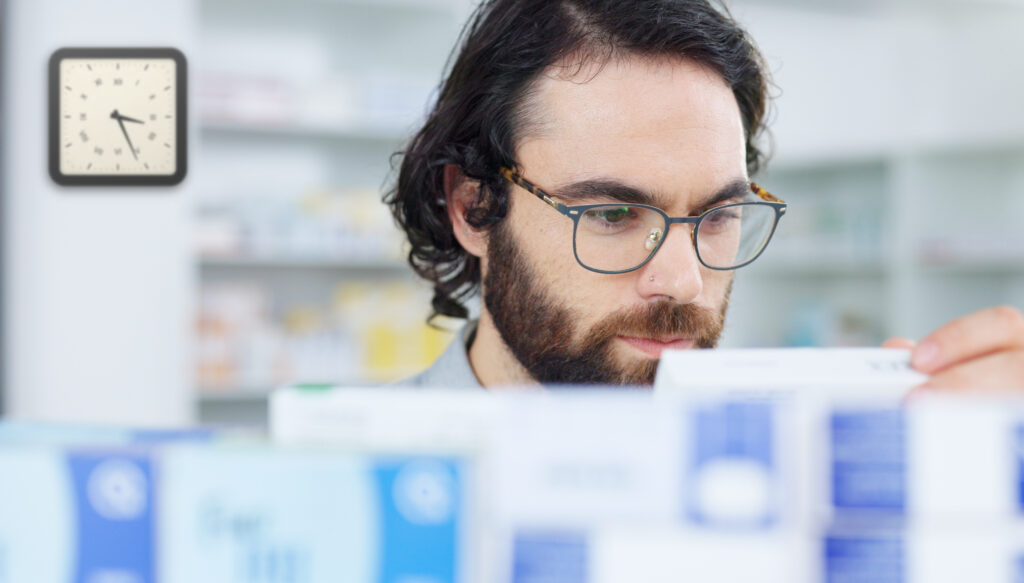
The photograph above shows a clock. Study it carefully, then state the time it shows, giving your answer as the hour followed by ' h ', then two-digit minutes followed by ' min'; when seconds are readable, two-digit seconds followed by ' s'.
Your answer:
3 h 26 min
